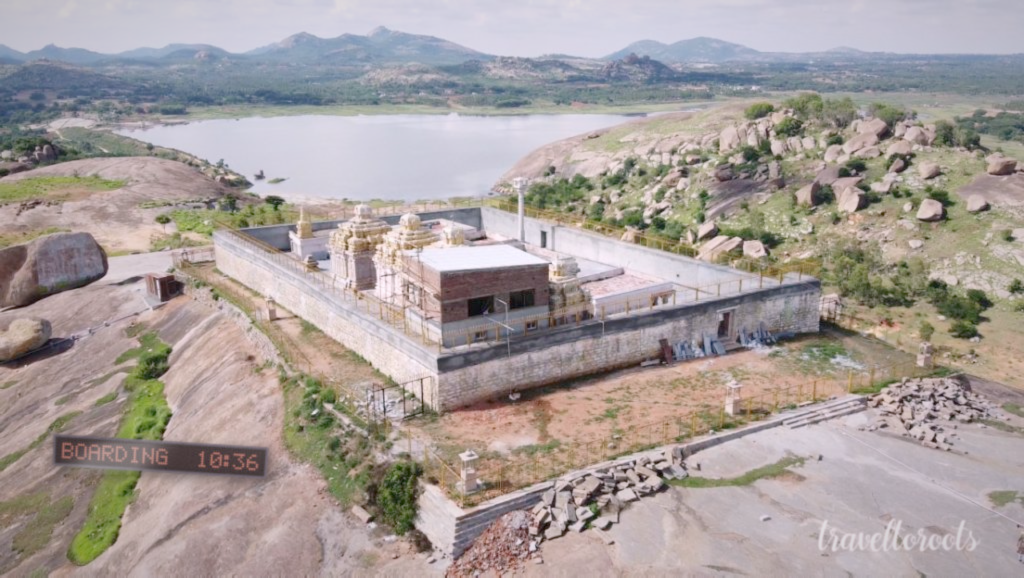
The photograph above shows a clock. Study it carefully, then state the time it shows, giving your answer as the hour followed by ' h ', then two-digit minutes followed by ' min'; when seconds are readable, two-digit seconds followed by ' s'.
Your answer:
10 h 36 min
